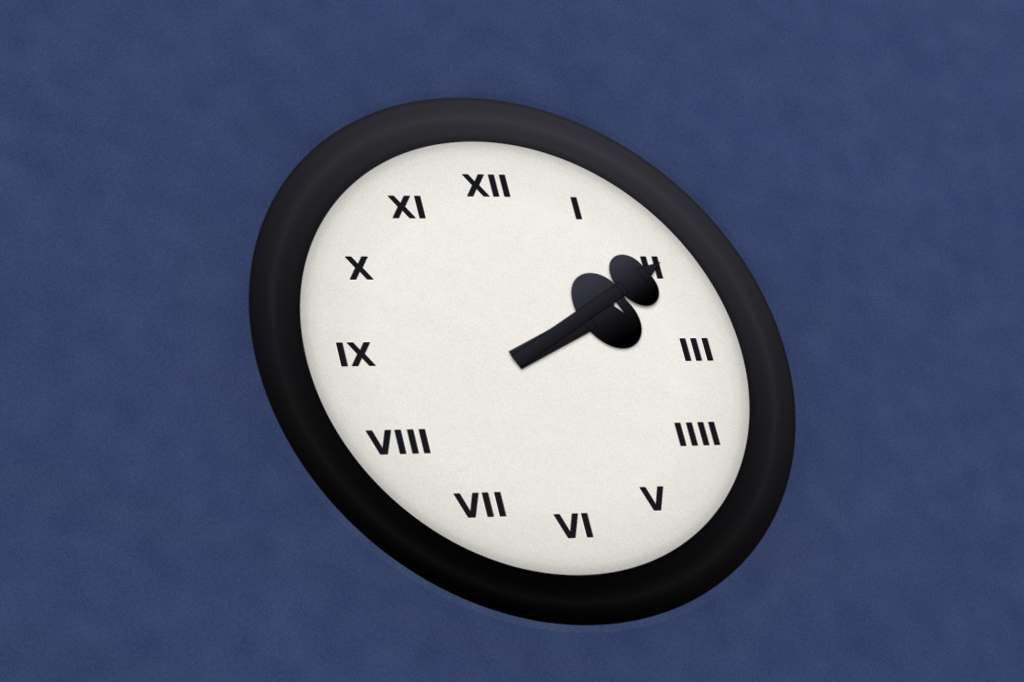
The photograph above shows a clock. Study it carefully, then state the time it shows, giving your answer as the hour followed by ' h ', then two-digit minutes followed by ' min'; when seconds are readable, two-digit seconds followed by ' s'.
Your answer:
2 h 10 min
